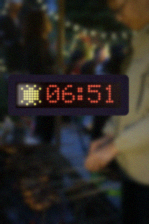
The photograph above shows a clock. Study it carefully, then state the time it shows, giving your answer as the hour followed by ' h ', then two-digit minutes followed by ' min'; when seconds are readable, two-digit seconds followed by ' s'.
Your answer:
6 h 51 min
